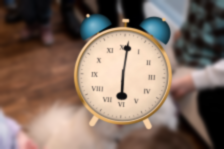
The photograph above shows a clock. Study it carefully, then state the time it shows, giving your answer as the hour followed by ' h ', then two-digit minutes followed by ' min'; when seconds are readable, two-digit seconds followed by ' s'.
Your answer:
6 h 01 min
